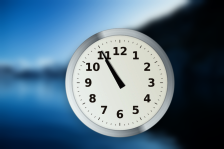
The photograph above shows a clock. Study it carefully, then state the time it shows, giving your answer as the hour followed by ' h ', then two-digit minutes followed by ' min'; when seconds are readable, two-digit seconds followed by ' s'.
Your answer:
10 h 55 min
